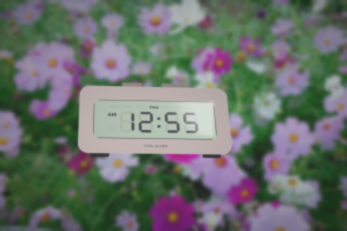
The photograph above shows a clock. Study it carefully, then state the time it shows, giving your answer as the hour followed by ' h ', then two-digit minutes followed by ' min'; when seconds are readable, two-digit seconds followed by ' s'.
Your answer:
12 h 55 min
